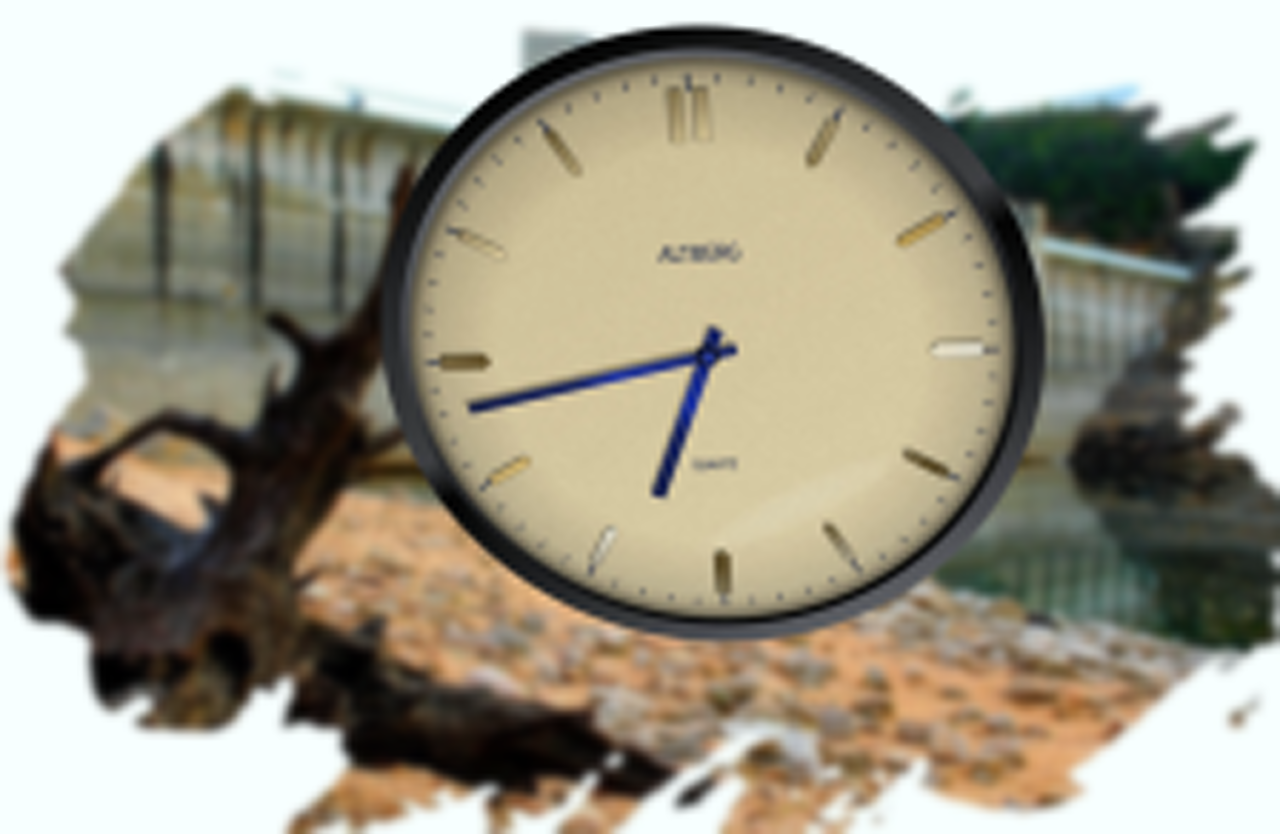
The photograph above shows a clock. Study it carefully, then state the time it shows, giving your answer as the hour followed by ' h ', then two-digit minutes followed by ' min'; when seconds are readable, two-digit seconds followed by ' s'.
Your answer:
6 h 43 min
